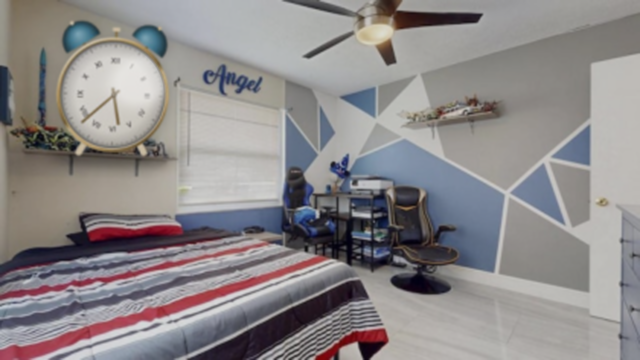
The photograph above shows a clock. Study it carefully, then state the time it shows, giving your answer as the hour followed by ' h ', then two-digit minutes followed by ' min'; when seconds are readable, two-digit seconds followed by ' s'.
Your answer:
5 h 38 min
